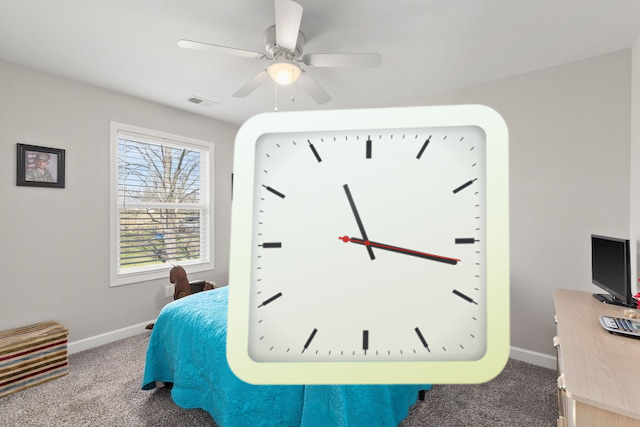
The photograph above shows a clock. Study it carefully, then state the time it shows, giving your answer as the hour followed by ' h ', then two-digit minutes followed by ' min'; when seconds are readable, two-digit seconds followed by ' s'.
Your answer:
11 h 17 min 17 s
